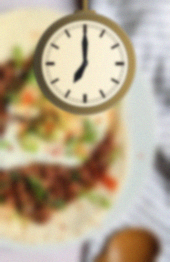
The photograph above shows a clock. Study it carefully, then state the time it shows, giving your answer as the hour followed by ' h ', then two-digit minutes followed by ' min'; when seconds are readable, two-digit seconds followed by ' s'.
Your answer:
7 h 00 min
